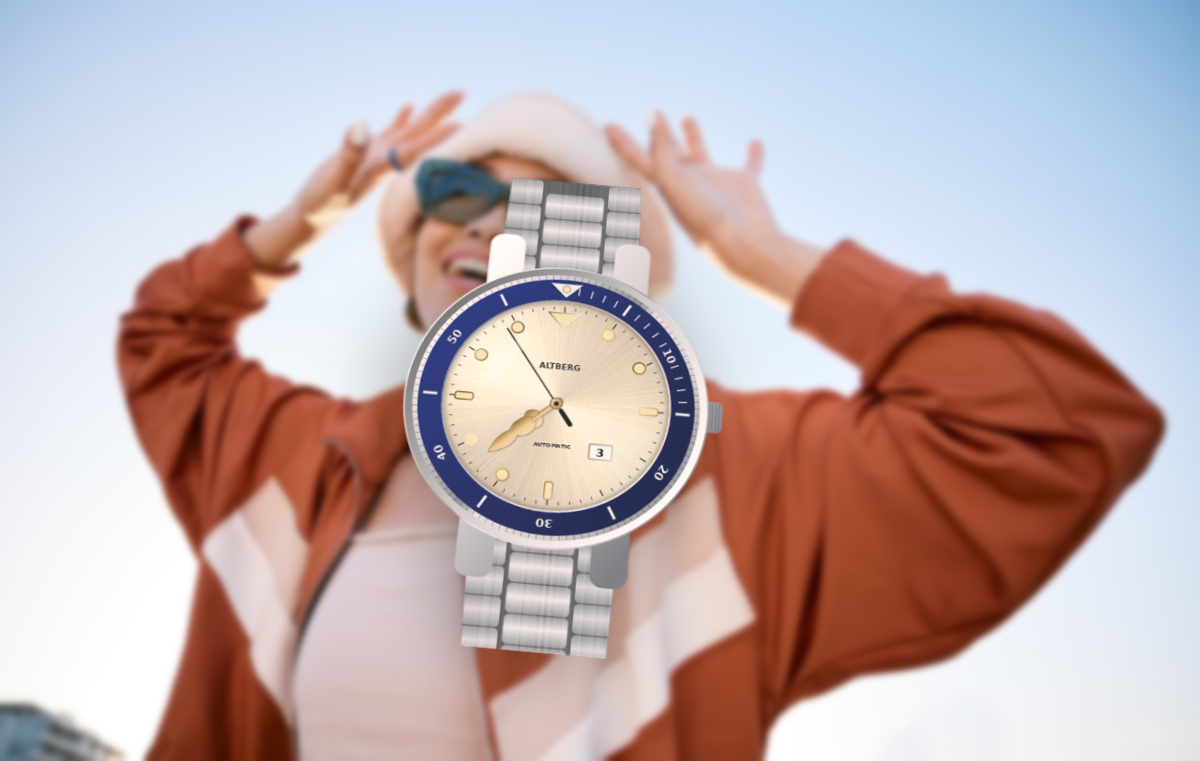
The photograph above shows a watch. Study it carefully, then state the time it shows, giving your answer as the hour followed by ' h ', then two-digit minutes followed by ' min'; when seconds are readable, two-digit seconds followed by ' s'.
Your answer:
7 h 37 min 54 s
